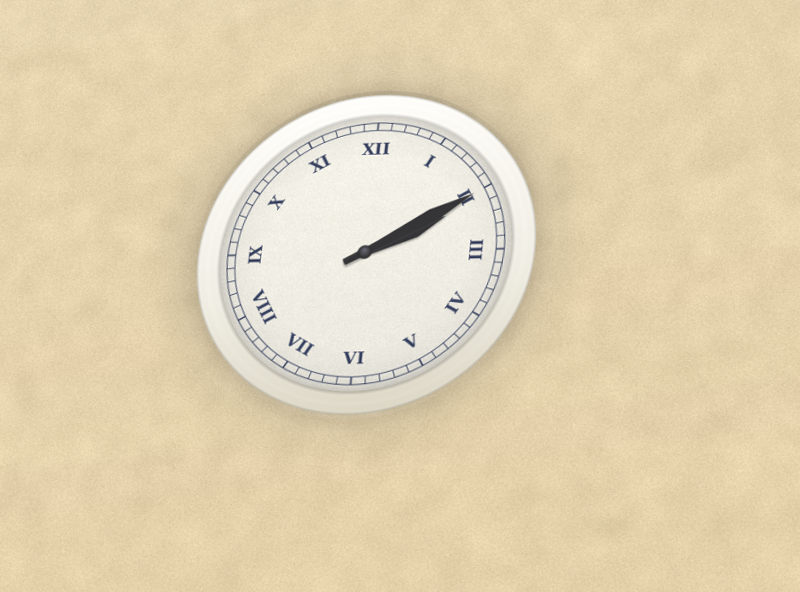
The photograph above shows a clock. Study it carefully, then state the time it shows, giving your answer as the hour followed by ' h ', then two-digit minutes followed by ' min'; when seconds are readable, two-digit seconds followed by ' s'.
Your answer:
2 h 10 min
